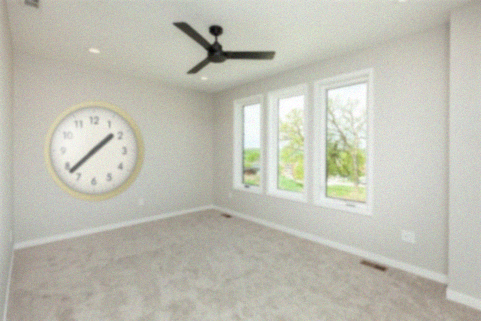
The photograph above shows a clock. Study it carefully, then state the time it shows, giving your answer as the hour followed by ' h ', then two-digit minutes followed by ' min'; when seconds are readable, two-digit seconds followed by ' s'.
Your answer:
1 h 38 min
